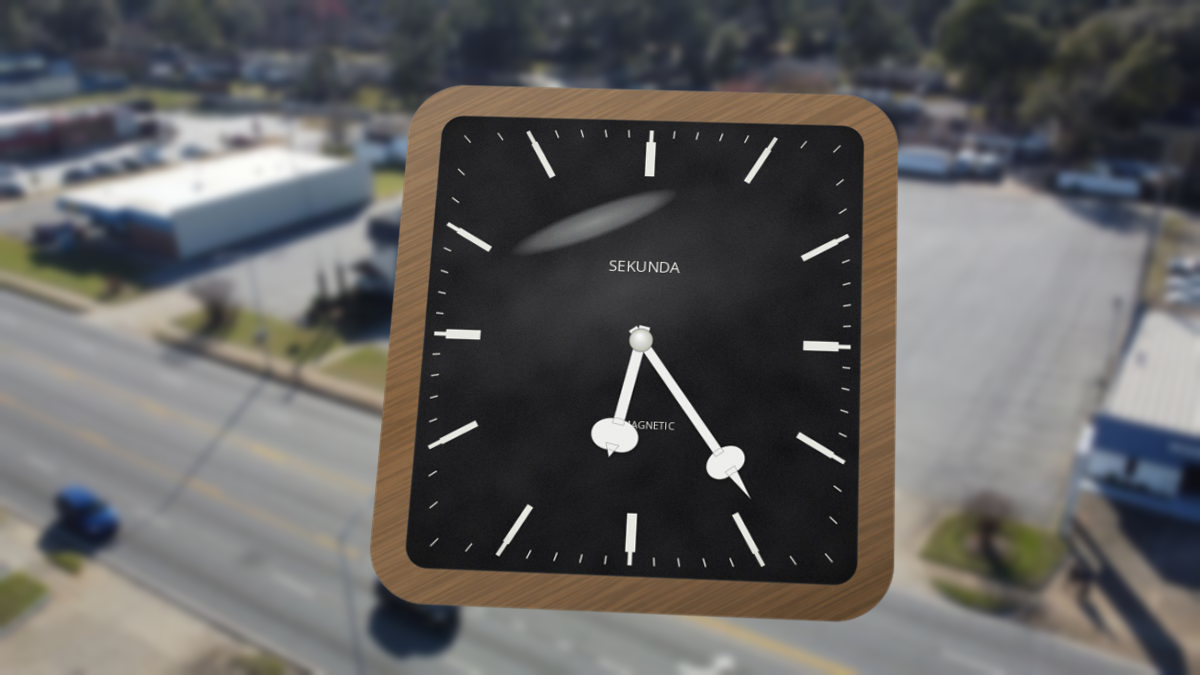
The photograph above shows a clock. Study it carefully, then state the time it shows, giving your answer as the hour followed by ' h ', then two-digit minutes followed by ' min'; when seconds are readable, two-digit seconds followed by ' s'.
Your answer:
6 h 24 min
